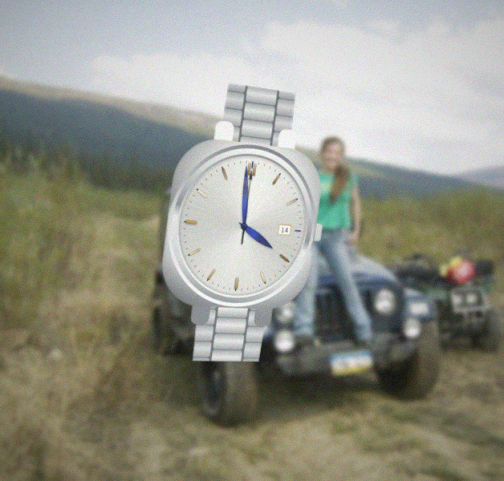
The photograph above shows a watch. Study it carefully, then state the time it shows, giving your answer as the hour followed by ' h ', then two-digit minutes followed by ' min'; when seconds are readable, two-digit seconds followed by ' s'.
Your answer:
3 h 59 min 00 s
